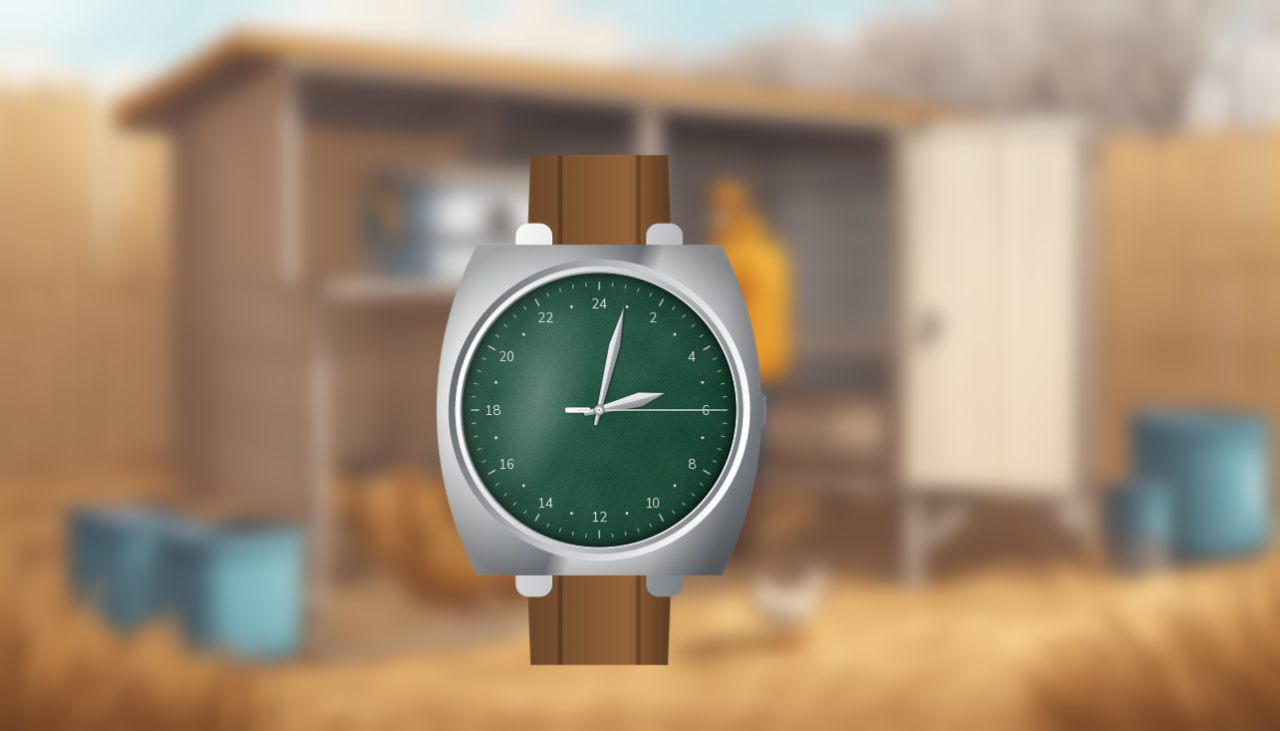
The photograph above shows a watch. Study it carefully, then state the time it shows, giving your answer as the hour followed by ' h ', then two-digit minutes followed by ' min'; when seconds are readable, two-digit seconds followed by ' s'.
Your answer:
5 h 02 min 15 s
